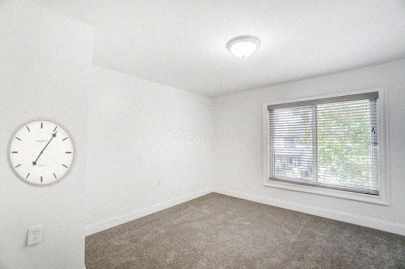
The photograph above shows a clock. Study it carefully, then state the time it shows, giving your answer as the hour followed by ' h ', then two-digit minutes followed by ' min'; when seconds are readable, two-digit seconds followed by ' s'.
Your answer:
7 h 06 min
